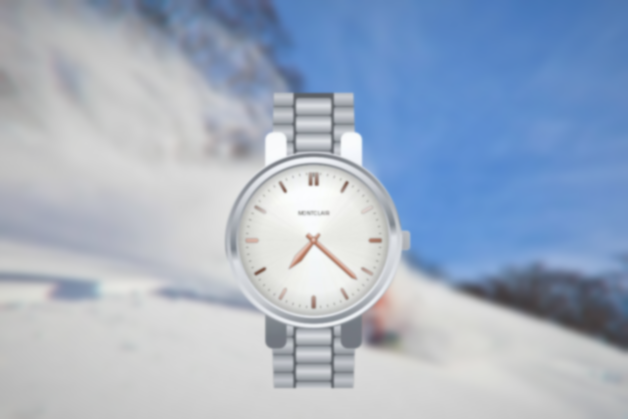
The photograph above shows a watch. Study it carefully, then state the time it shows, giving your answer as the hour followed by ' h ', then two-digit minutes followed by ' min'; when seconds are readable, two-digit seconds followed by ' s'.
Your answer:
7 h 22 min
